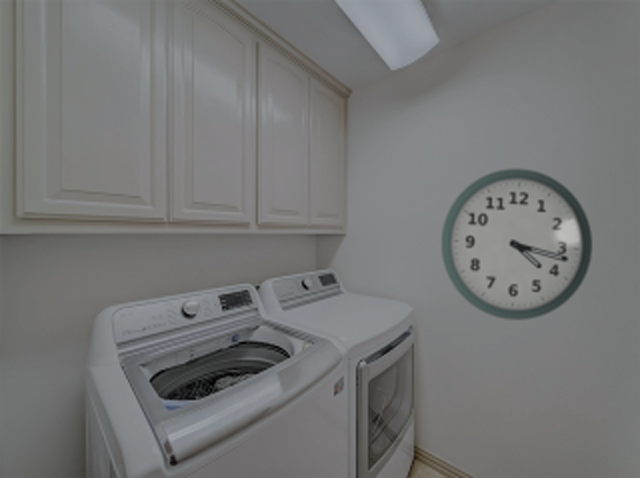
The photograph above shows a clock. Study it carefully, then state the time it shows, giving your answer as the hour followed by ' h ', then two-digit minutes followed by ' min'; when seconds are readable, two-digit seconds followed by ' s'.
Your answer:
4 h 17 min
